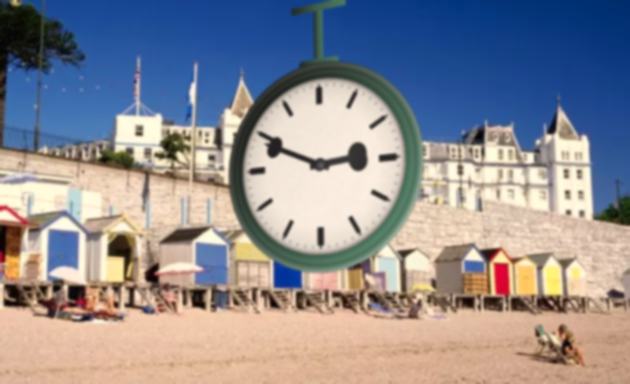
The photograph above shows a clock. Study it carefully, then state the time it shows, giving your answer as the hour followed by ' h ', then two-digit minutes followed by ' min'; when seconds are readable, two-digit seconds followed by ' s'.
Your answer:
2 h 49 min
